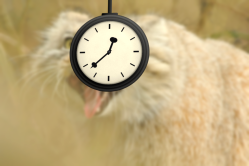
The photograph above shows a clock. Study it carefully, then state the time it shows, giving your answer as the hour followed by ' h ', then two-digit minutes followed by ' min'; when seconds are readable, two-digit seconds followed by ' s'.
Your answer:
12 h 38 min
